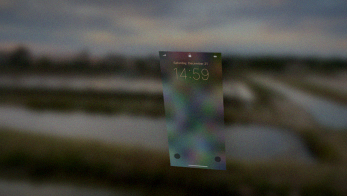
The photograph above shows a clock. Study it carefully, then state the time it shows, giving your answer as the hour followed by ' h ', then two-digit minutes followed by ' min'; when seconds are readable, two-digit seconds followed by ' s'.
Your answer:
14 h 59 min
